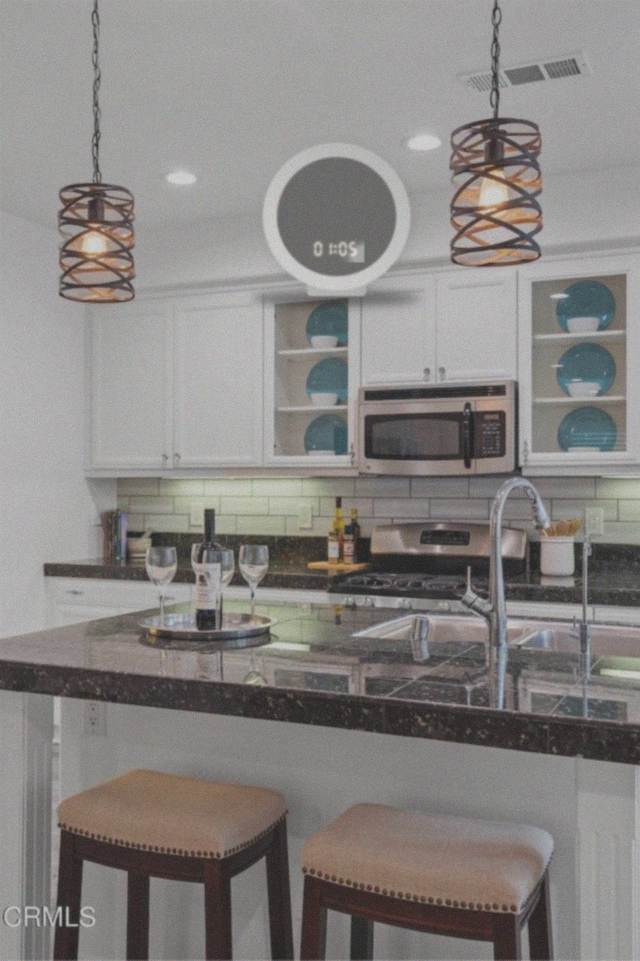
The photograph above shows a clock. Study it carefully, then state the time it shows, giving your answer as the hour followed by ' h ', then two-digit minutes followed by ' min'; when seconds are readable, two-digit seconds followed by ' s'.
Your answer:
1 h 05 min
